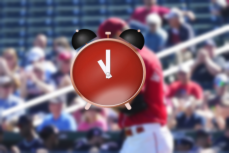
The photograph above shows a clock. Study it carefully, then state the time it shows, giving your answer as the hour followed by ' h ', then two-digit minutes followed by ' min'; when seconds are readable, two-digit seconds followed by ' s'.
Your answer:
11 h 00 min
